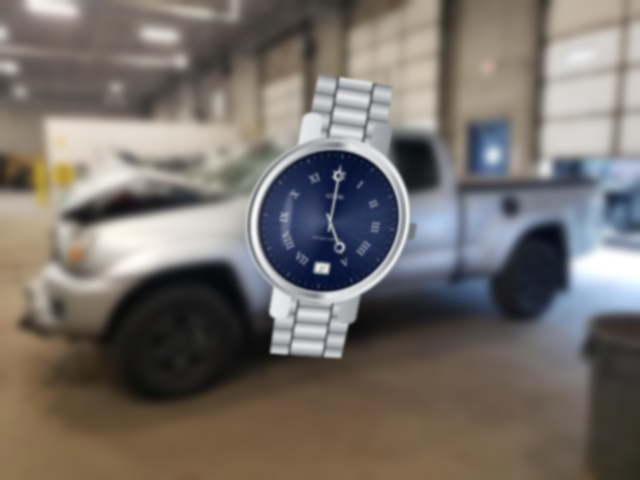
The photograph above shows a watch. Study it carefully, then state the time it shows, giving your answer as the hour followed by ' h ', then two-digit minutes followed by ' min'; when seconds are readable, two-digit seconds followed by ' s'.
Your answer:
5 h 00 min
